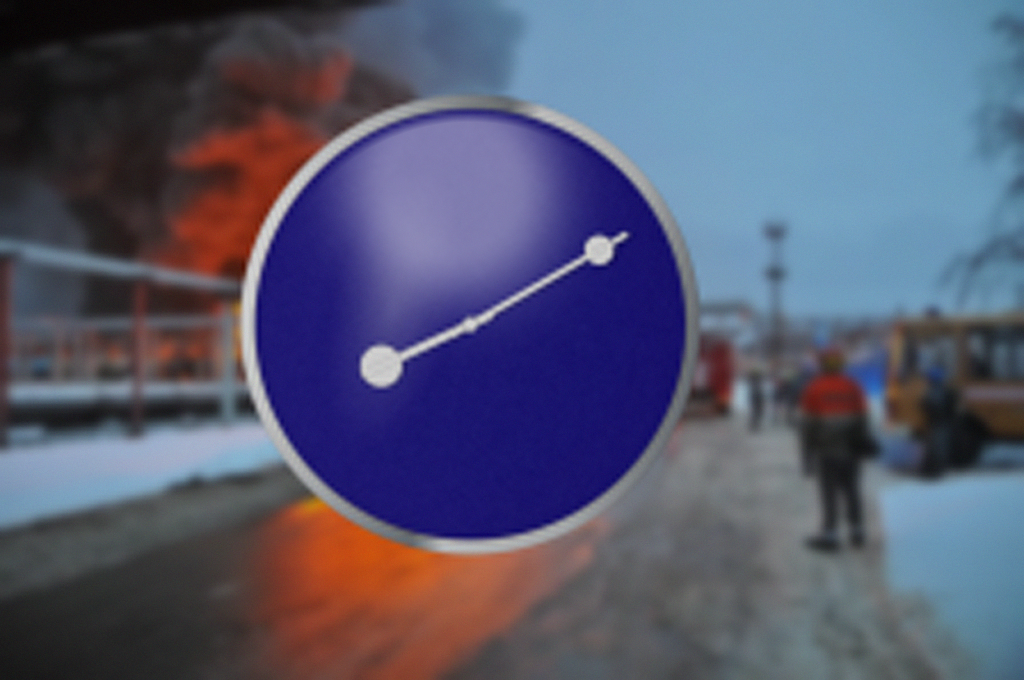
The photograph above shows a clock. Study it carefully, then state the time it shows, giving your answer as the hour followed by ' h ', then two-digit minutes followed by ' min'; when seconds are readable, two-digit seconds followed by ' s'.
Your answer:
8 h 10 min
